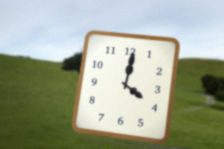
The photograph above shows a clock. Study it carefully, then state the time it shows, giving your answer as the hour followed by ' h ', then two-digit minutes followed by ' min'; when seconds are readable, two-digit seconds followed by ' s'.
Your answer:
4 h 01 min
